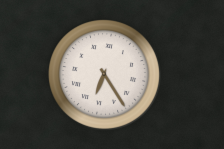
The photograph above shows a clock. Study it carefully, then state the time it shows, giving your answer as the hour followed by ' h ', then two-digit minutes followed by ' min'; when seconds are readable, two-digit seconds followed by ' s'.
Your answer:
6 h 23 min
